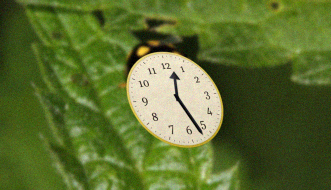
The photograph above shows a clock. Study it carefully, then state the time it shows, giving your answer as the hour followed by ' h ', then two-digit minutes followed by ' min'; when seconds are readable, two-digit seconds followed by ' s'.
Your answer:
12 h 27 min
